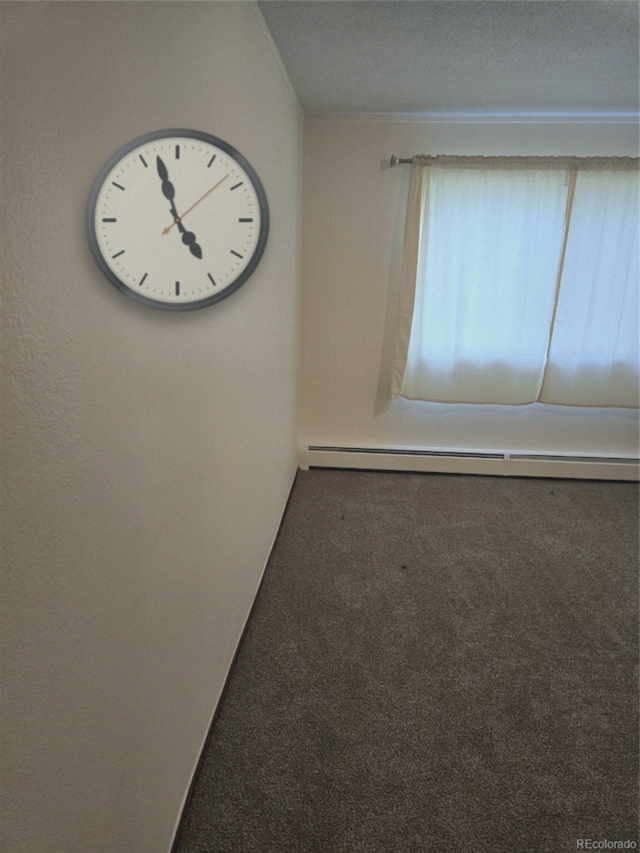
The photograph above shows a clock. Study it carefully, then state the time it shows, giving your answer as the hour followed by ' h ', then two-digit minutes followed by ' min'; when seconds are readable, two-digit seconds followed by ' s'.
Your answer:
4 h 57 min 08 s
